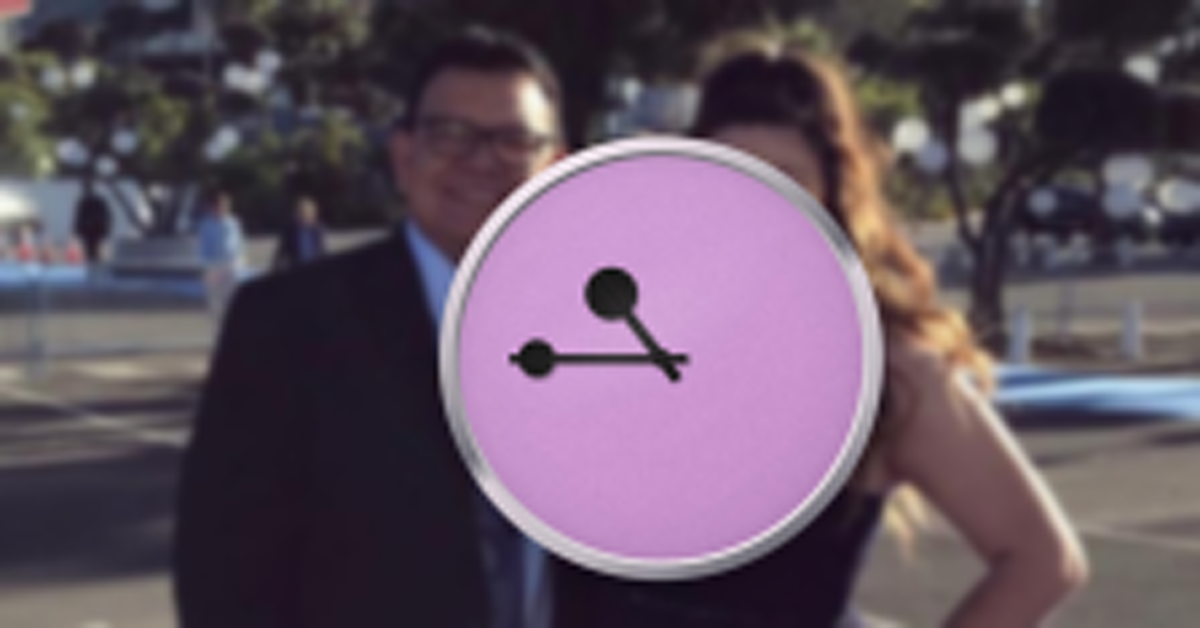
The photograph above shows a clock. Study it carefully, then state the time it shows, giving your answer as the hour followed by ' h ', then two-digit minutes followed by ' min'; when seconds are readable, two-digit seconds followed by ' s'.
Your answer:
10 h 45 min
